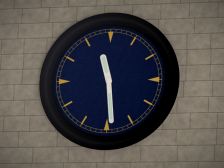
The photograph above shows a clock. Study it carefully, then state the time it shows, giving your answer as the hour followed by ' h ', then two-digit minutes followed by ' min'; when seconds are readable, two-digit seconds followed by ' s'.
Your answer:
11 h 29 min
